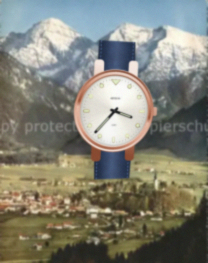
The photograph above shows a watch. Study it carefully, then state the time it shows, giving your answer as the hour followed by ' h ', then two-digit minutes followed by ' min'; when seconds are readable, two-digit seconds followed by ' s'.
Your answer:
3 h 37 min
